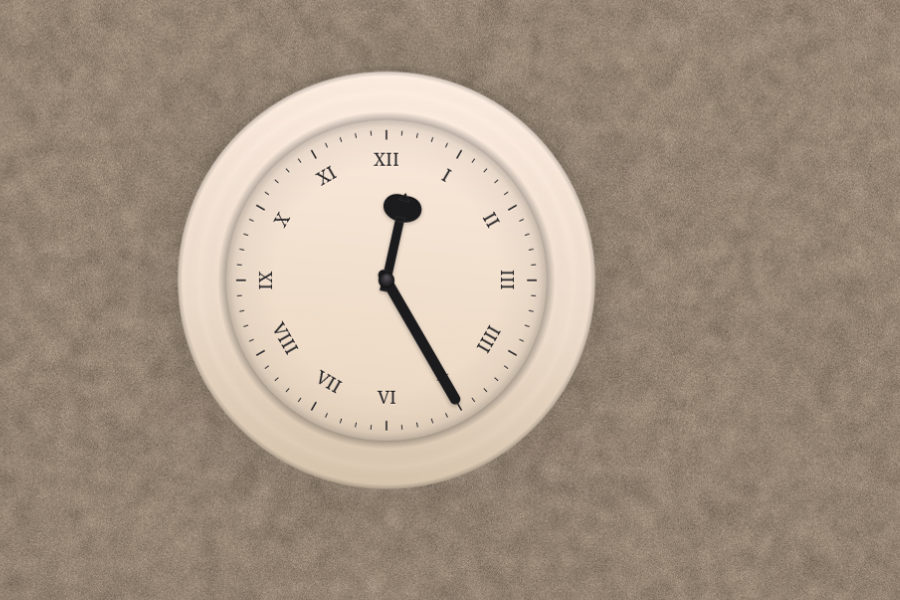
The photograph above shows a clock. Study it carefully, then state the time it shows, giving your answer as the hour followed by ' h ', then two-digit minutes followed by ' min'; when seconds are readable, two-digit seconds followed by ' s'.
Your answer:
12 h 25 min
